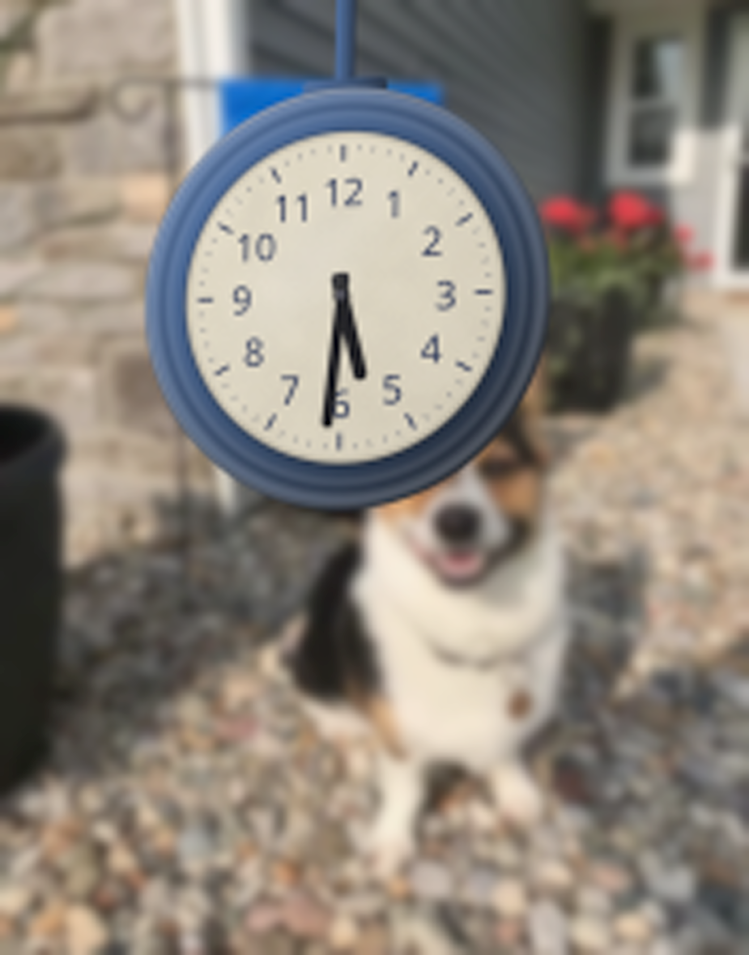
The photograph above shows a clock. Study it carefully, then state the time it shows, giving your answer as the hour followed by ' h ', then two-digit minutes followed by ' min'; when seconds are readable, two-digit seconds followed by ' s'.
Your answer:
5 h 31 min
